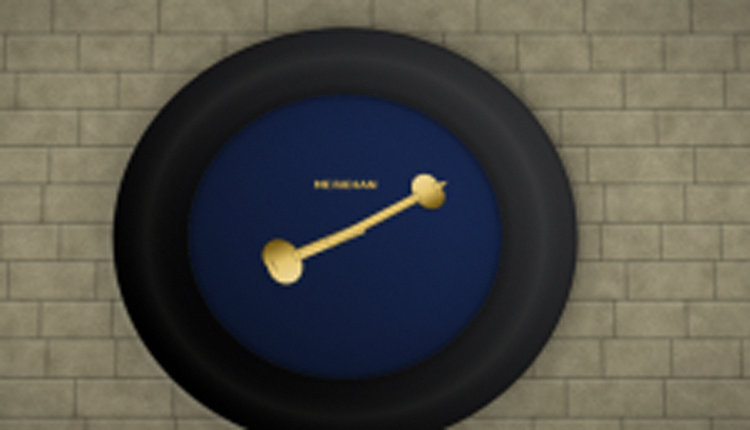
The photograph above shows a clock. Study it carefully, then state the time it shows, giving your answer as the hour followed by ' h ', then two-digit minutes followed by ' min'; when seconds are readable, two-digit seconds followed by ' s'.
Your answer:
8 h 10 min
